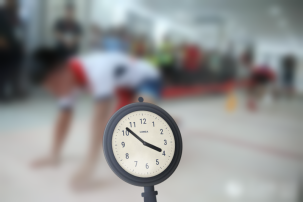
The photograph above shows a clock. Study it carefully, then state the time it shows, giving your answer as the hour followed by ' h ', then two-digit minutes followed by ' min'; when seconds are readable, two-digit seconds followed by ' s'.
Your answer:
3 h 52 min
